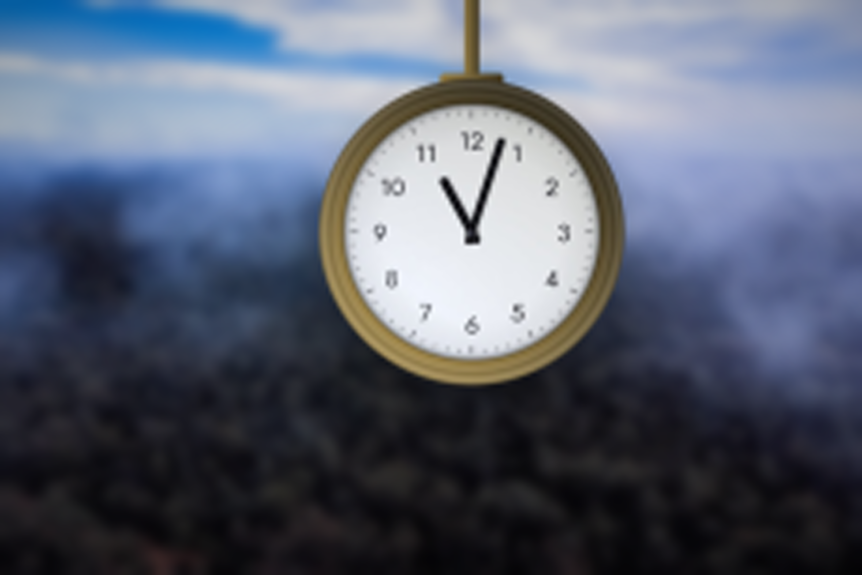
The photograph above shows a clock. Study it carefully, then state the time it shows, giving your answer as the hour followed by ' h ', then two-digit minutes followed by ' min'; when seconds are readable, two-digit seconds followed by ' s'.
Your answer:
11 h 03 min
